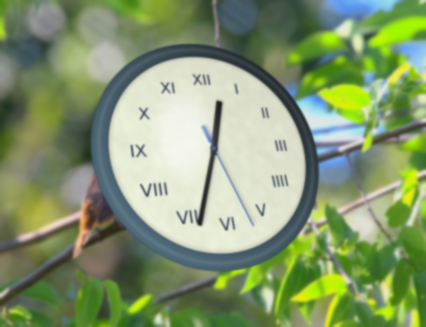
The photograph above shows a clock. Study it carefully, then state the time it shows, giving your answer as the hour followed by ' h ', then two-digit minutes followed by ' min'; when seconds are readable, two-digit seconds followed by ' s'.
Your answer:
12 h 33 min 27 s
